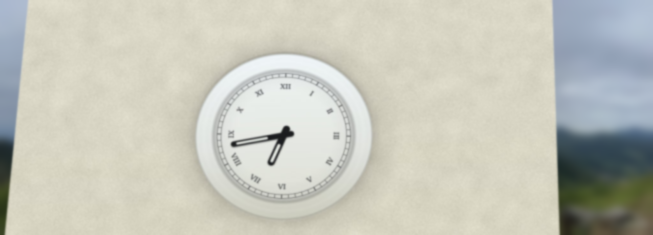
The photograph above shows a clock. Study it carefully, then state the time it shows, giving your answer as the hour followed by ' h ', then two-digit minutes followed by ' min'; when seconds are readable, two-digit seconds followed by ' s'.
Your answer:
6 h 43 min
